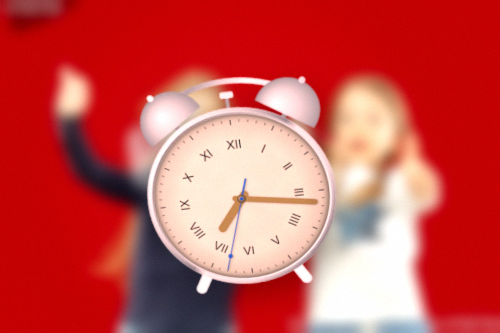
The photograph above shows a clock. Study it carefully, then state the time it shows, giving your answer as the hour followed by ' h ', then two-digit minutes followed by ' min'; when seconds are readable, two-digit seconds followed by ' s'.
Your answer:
7 h 16 min 33 s
